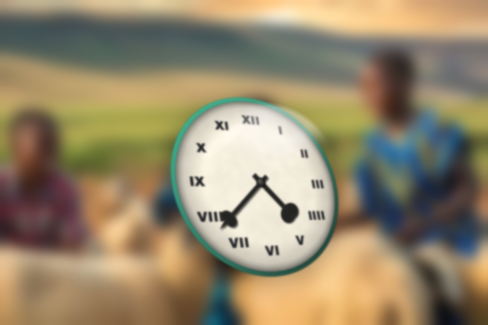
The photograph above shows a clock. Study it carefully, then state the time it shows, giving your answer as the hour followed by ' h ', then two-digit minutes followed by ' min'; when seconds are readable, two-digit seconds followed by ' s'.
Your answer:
4 h 38 min
